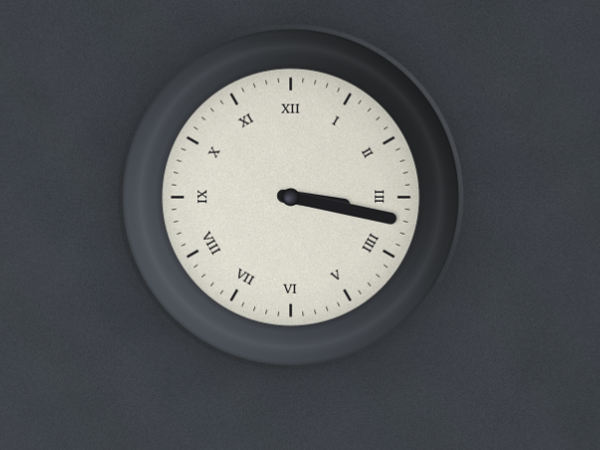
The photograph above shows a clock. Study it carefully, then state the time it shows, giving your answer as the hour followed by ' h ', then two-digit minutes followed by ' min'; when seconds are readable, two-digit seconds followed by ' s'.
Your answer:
3 h 17 min
